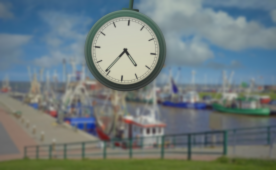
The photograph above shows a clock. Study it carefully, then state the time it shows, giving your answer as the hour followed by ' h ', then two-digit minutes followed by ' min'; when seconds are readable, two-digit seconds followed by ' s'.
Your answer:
4 h 36 min
